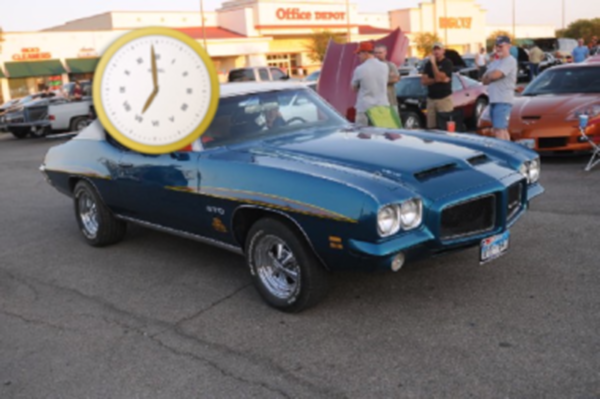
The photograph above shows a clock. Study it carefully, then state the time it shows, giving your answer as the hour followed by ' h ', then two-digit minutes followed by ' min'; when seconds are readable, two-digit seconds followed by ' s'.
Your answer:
6 h 59 min
